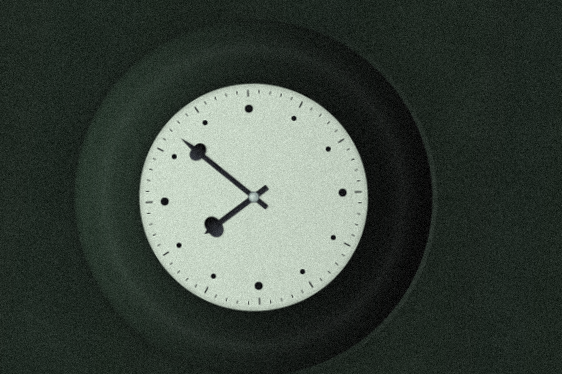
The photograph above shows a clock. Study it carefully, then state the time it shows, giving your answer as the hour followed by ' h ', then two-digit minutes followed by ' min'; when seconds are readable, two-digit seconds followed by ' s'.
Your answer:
7 h 52 min
